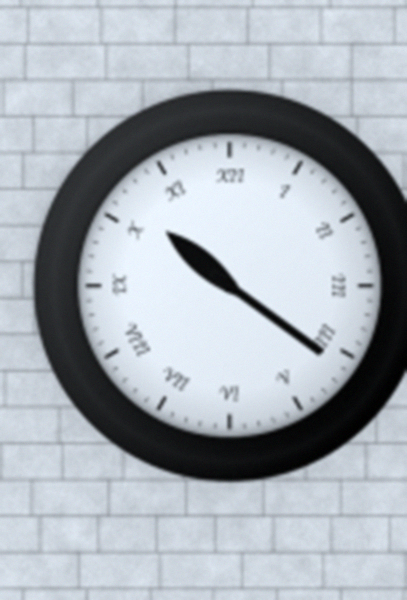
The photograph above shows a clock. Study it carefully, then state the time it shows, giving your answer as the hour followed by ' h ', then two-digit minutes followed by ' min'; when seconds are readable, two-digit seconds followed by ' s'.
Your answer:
10 h 21 min
